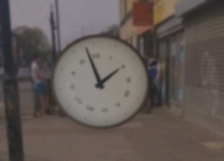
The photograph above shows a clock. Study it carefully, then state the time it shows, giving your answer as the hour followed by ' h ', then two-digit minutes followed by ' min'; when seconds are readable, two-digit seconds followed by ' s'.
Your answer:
1 h 58 min
